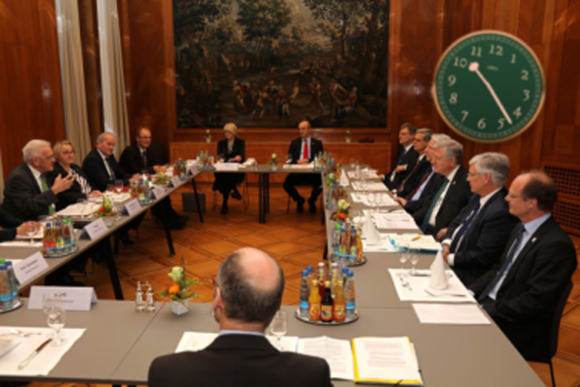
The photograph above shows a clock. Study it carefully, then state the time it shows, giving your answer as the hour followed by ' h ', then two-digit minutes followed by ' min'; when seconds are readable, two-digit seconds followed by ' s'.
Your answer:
10 h 23 min
